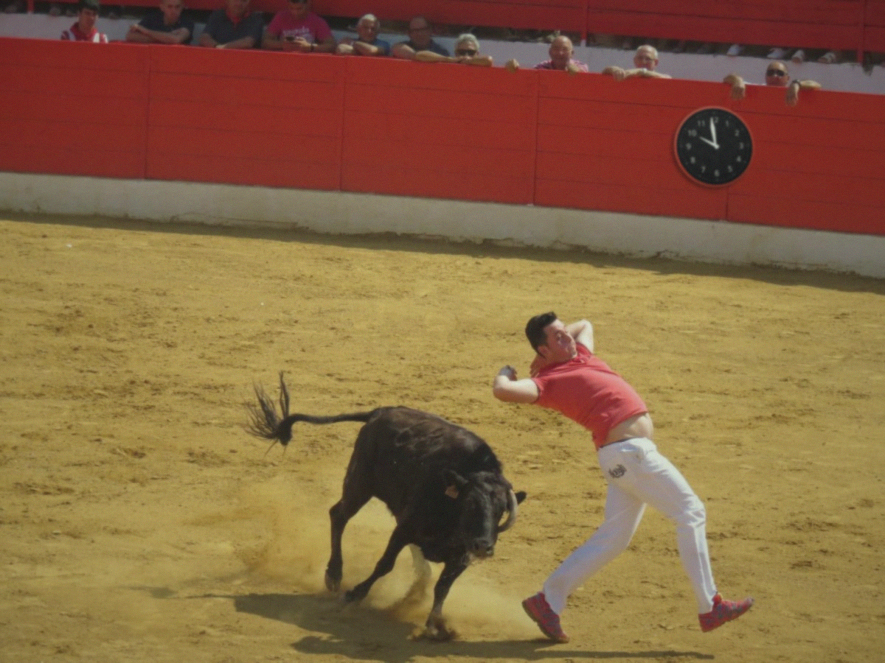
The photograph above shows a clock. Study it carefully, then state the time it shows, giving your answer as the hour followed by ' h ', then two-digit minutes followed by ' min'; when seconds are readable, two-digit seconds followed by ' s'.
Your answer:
9 h 59 min
